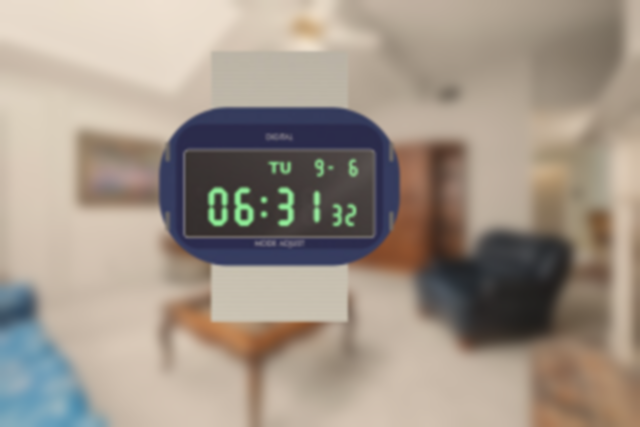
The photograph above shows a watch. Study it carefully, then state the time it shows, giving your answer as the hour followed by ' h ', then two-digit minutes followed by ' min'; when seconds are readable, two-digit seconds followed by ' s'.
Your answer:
6 h 31 min 32 s
